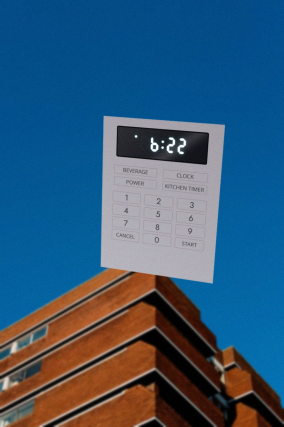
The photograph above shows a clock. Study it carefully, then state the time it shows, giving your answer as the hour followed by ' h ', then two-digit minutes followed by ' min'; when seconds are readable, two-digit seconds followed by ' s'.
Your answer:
6 h 22 min
